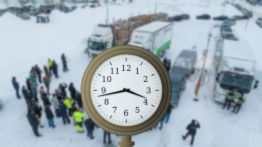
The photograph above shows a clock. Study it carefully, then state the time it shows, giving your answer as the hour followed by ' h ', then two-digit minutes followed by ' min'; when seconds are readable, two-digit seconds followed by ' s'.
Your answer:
3 h 43 min
